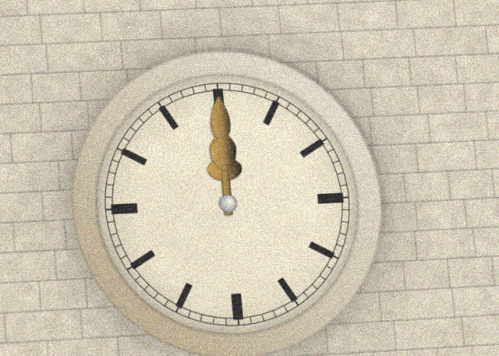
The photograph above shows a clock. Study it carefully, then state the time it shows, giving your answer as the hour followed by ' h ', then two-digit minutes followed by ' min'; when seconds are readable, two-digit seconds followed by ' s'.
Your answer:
12 h 00 min
